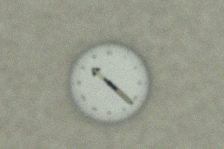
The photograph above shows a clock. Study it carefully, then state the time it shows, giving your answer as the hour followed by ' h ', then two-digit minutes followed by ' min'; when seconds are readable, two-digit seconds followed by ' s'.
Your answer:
10 h 22 min
